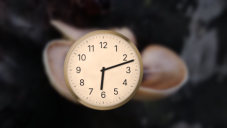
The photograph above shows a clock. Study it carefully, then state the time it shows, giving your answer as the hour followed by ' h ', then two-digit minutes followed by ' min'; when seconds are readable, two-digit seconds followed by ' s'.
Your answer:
6 h 12 min
